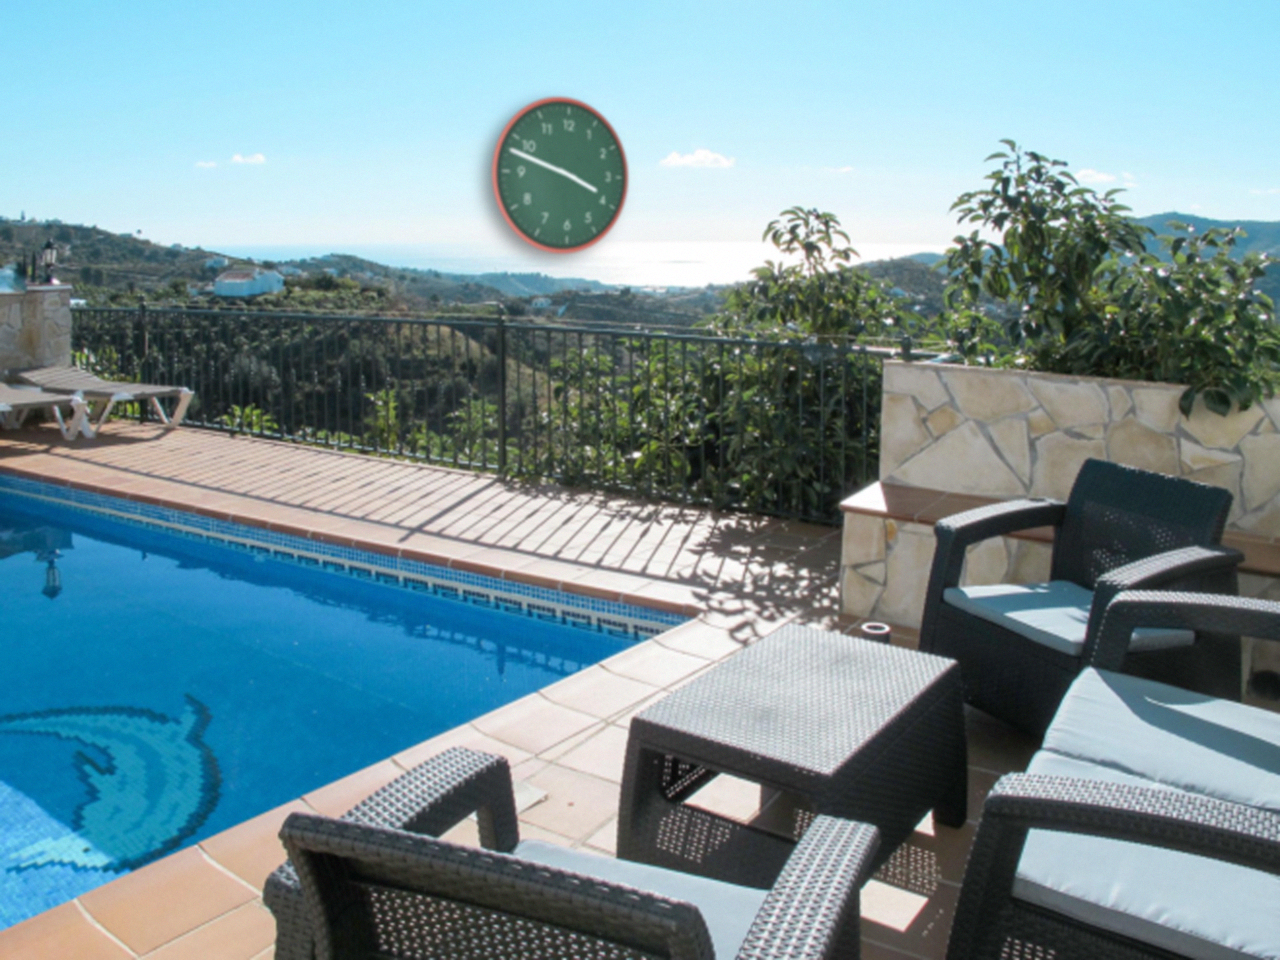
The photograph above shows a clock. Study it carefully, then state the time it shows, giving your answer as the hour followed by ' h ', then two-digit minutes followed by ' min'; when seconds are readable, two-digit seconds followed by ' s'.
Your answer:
3 h 48 min
